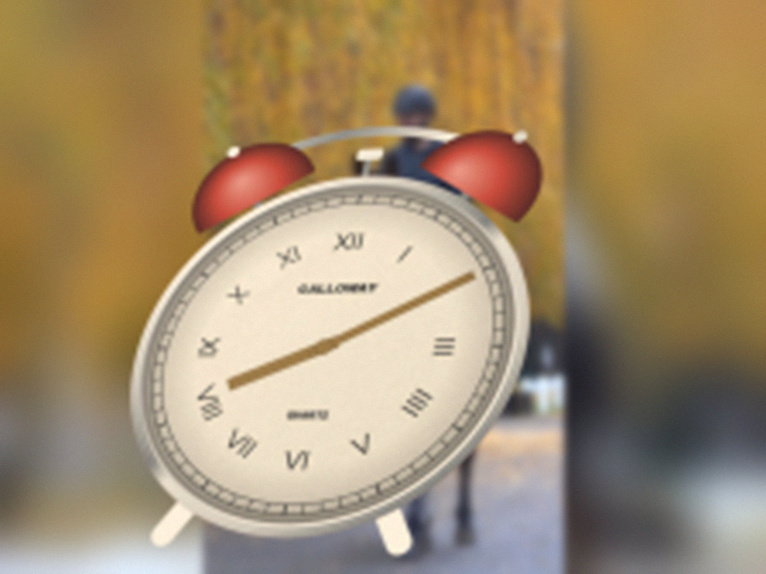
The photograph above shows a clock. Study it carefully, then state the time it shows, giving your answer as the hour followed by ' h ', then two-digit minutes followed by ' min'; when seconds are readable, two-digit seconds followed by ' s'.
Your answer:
8 h 10 min
